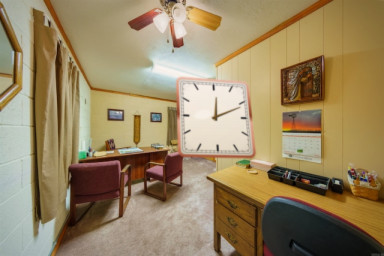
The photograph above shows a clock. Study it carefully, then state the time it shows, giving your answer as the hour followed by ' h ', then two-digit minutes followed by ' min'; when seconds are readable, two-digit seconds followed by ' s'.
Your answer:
12 h 11 min
